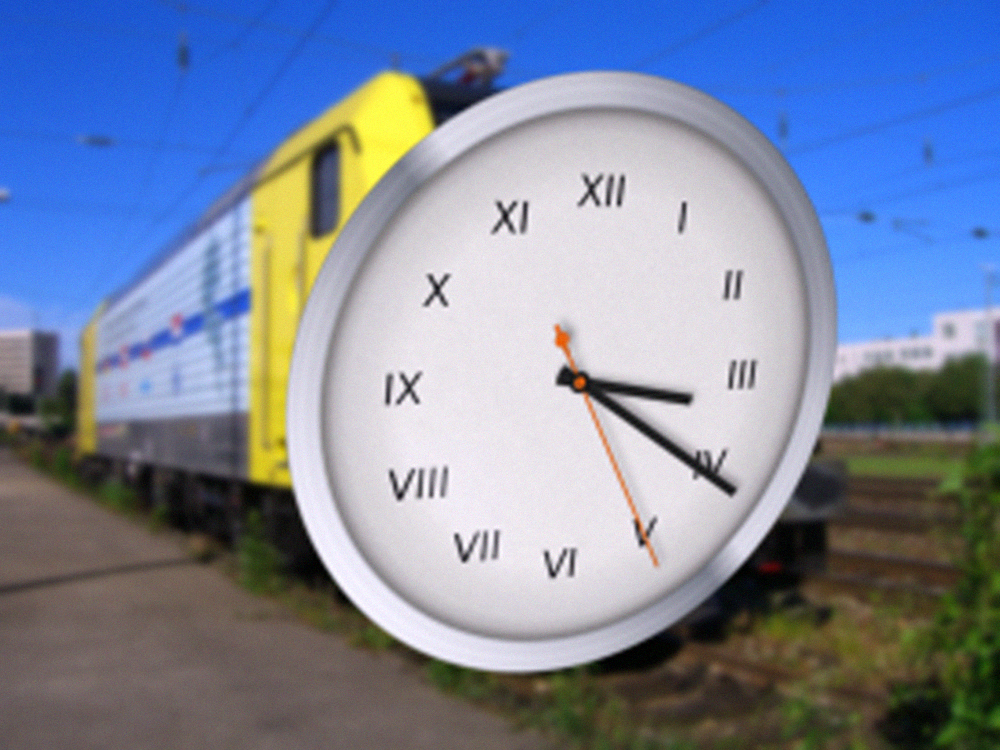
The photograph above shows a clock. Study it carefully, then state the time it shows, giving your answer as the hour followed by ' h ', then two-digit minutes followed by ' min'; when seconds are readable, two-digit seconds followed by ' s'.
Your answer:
3 h 20 min 25 s
